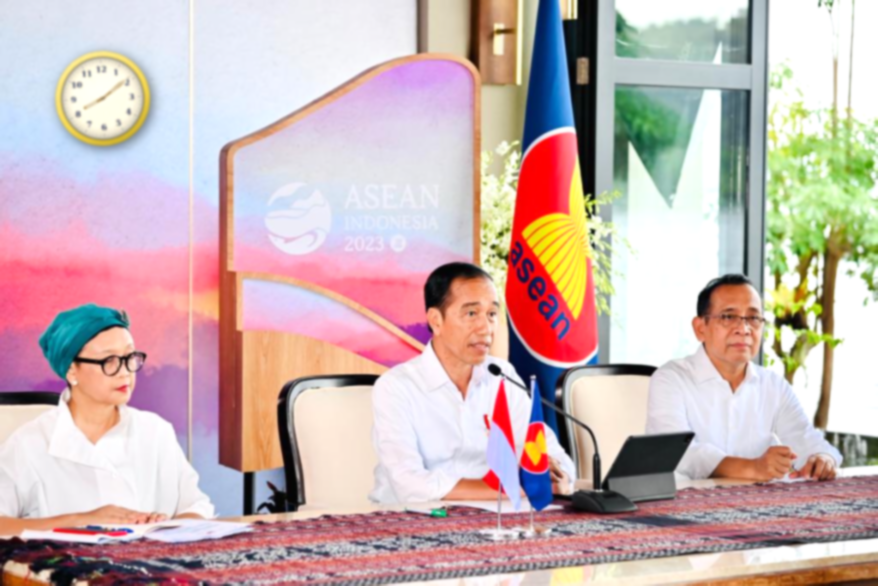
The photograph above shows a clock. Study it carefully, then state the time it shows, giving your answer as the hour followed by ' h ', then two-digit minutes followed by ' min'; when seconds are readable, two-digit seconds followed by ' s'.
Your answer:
8 h 09 min
